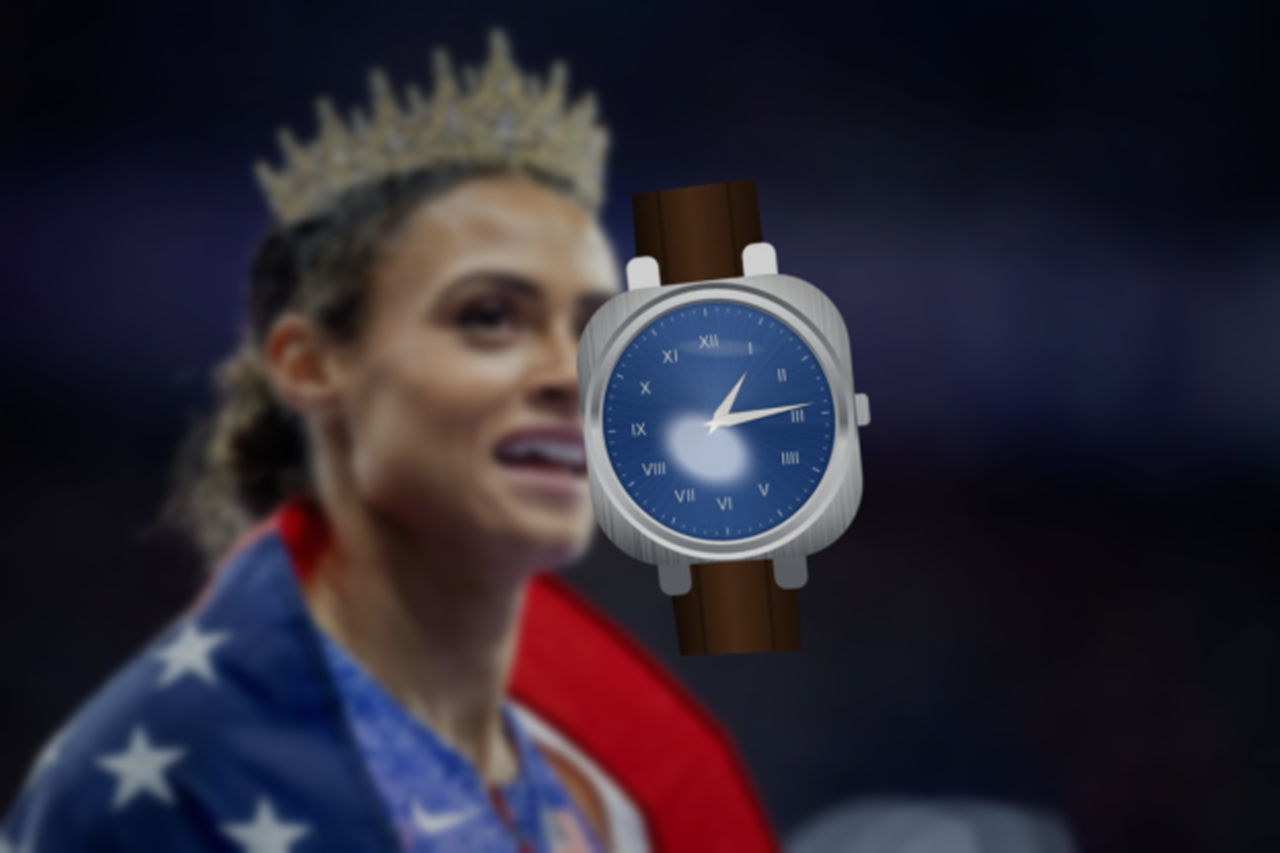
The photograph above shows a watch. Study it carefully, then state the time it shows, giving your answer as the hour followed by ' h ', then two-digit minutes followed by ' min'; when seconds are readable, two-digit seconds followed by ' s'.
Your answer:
1 h 14 min
